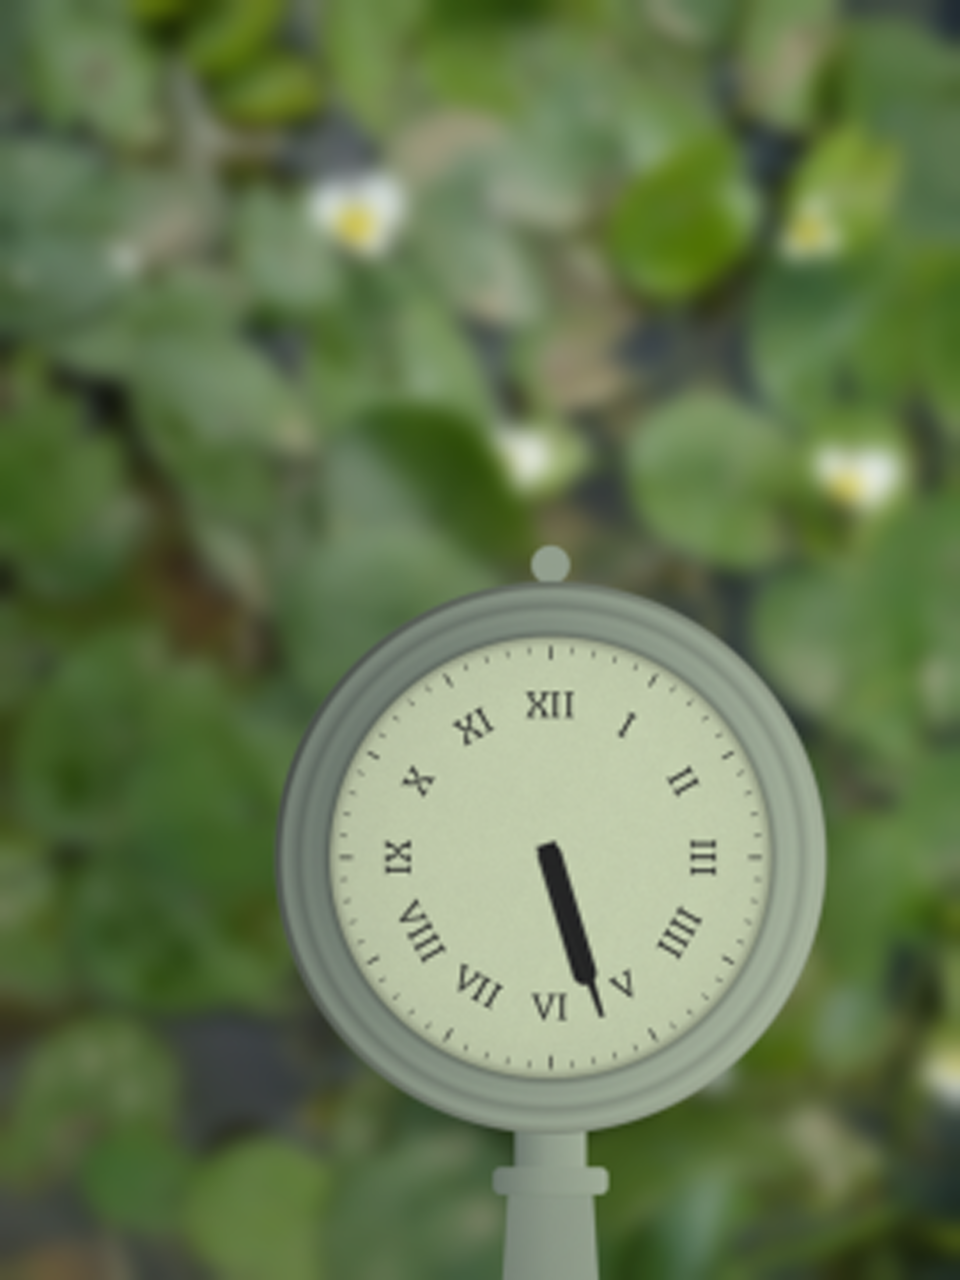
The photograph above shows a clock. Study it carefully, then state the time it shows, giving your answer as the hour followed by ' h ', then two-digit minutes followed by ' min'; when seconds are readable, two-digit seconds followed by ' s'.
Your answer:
5 h 27 min
